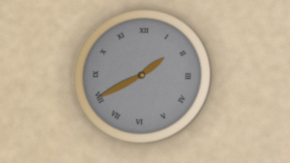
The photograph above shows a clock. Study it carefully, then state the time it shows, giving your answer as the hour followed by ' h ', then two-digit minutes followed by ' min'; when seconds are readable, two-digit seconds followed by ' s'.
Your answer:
1 h 40 min
